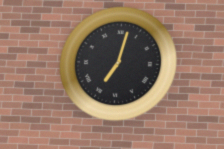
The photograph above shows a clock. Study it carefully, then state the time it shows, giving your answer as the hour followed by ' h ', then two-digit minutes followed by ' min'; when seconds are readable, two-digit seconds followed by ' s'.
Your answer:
7 h 02 min
